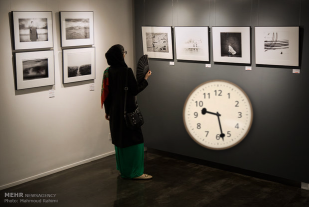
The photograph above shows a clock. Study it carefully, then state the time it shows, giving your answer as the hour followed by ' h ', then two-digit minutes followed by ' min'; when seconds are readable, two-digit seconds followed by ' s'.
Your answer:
9 h 28 min
